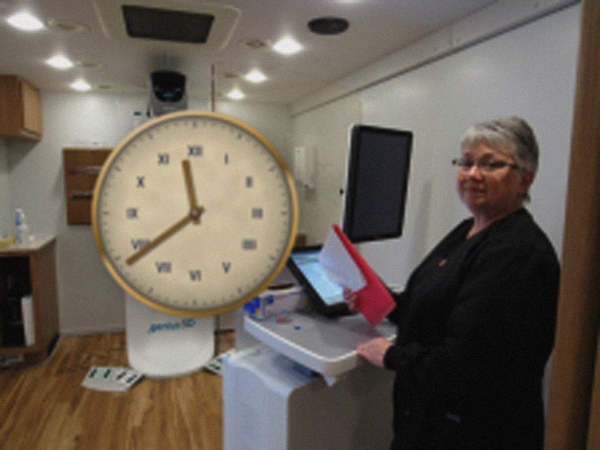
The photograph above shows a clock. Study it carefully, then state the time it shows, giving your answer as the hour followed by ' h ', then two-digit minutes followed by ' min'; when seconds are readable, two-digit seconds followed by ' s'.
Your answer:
11 h 39 min
